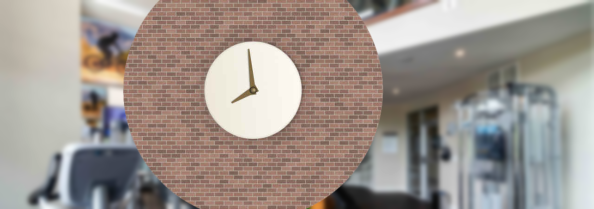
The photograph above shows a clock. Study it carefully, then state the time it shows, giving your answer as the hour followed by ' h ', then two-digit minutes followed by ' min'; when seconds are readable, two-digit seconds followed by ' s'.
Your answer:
7 h 59 min
